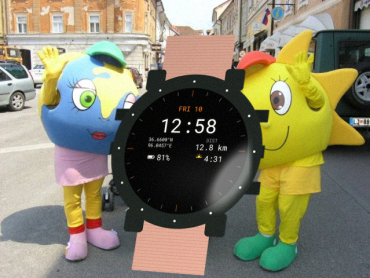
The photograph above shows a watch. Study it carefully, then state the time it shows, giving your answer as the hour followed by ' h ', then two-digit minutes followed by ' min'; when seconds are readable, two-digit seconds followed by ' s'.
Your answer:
12 h 58 min
